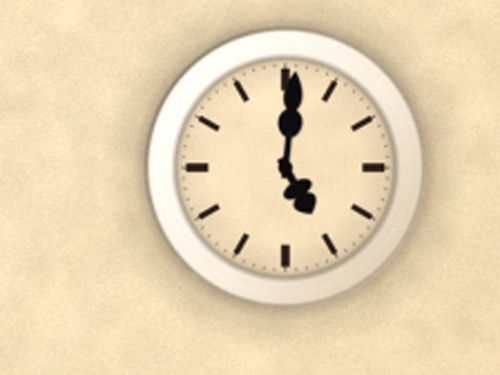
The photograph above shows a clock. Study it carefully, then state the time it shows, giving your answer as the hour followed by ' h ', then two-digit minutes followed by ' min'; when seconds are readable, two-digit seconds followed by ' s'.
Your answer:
5 h 01 min
